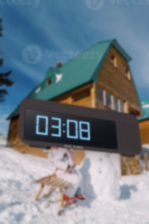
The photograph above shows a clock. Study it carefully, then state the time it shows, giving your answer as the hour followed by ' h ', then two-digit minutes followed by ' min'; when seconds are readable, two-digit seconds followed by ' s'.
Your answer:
3 h 08 min
